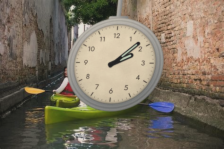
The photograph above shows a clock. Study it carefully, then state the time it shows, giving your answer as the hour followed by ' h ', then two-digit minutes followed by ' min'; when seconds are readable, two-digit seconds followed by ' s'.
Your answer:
2 h 08 min
